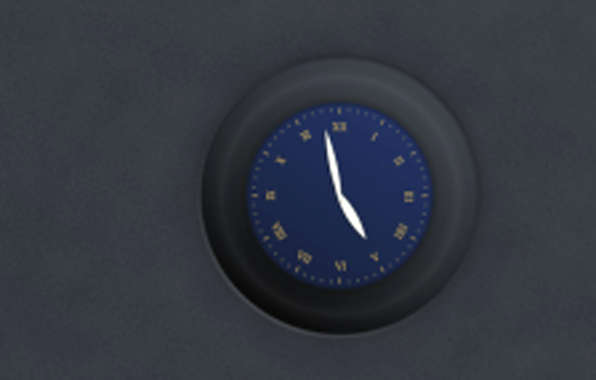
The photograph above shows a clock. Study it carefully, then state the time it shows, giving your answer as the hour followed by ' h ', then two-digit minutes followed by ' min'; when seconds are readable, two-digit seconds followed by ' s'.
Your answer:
4 h 58 min
